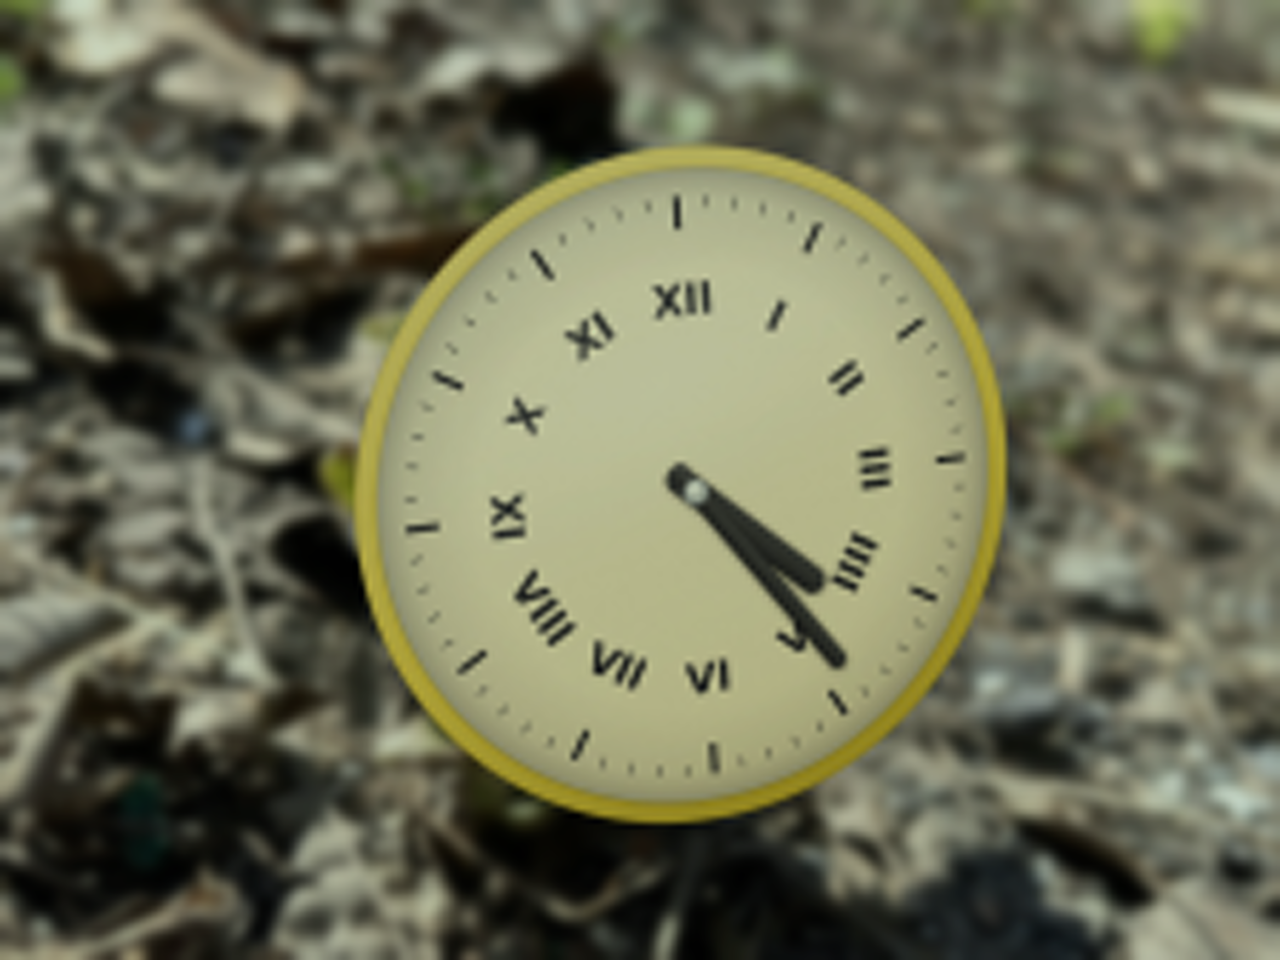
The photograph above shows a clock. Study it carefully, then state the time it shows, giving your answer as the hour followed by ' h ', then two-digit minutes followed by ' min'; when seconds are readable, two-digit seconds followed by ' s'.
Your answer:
4 h 24 min
